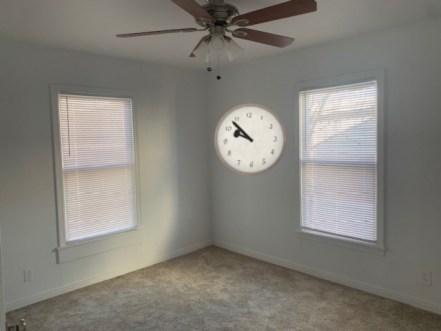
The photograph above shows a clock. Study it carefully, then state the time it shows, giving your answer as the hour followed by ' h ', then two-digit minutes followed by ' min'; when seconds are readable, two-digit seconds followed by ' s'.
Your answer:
9 h 53 min
